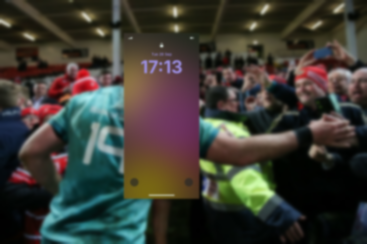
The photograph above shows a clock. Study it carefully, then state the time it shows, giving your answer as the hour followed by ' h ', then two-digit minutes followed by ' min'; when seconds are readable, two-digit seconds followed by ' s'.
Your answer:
17 h 13 min
